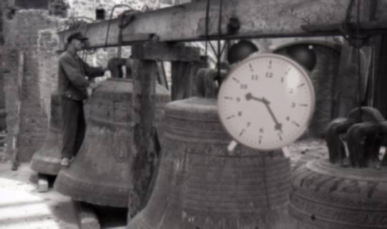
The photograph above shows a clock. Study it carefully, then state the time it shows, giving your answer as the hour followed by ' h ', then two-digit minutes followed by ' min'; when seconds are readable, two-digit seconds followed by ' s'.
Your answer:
9 h 24 min
